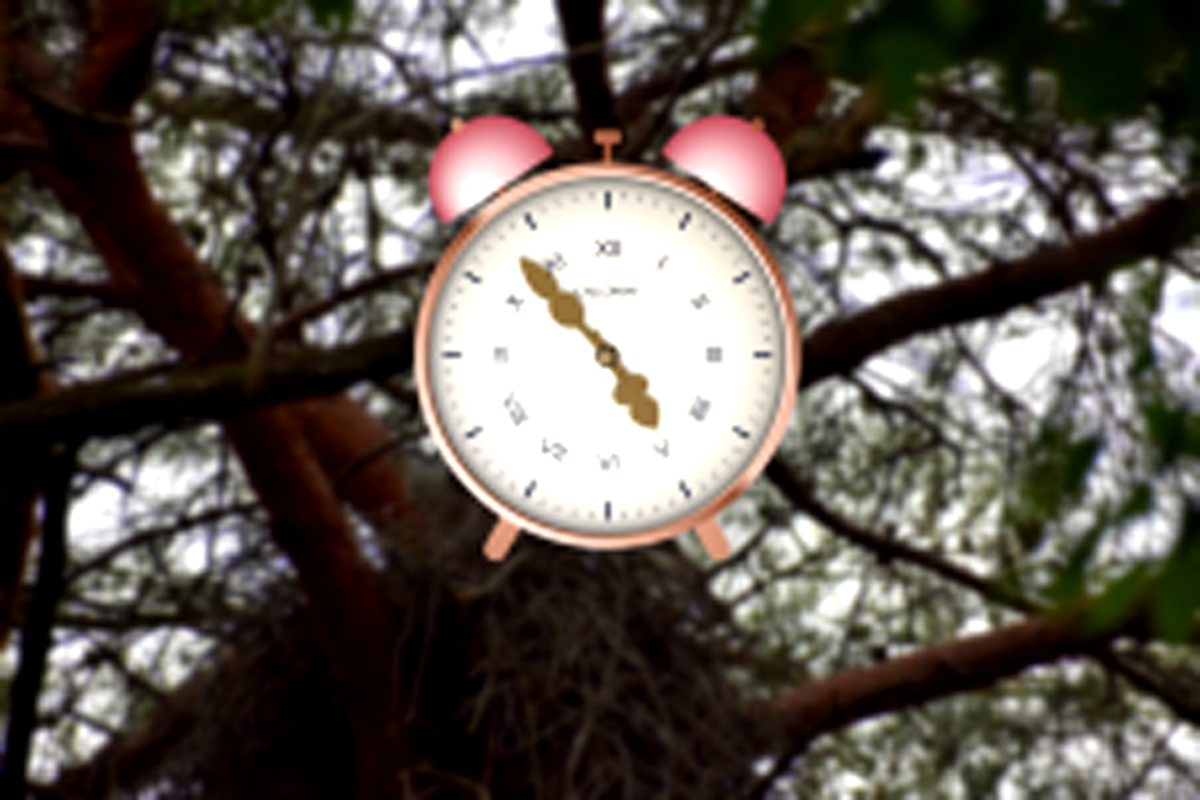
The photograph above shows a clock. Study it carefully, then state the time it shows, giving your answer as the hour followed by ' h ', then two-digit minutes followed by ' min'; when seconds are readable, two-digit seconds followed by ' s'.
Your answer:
4 h 53 min
